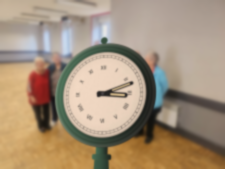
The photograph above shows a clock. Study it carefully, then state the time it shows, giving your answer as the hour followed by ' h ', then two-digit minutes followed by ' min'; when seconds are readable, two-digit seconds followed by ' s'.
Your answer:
3 h 12 min
